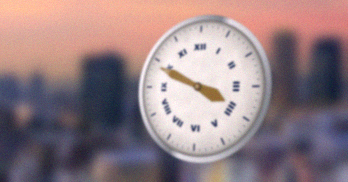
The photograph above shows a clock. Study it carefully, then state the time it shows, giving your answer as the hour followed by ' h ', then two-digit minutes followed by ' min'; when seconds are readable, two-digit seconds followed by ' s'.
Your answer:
3 h 49 min
